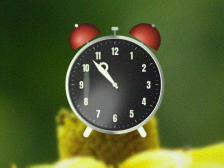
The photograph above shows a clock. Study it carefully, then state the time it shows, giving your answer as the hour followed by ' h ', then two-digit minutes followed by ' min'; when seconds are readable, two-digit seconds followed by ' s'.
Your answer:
10 h 53 min
